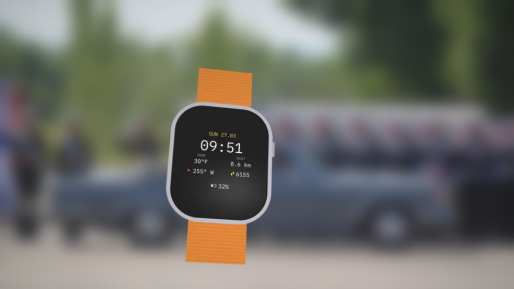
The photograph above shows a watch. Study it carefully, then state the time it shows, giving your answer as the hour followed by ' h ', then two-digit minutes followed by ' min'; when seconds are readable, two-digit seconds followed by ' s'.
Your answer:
9 h 51 min
